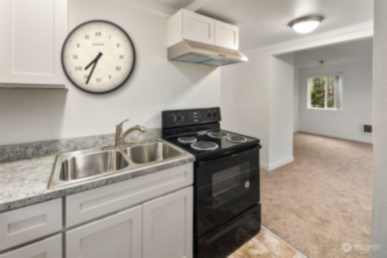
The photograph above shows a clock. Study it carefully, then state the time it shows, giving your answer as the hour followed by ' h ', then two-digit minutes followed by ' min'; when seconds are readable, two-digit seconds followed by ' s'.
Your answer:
7 h 34 min
